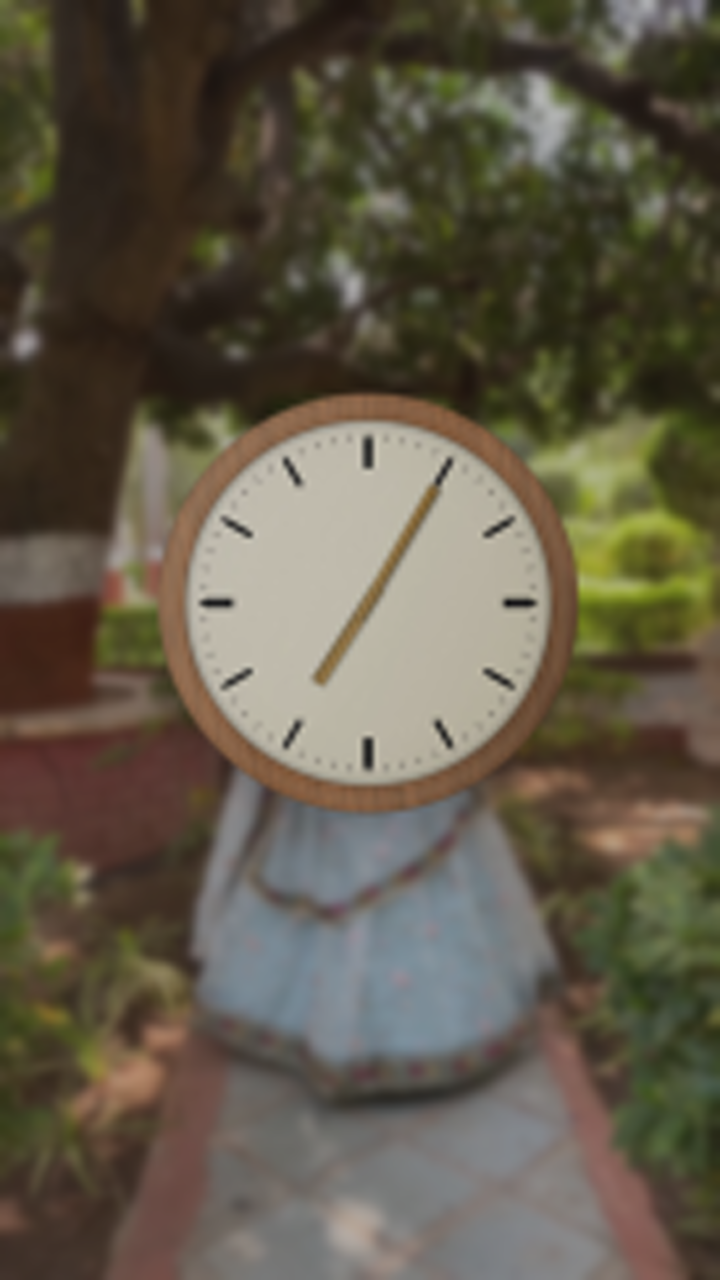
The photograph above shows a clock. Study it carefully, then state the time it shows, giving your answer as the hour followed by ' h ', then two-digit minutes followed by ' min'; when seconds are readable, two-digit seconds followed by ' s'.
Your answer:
7 h 05 min
